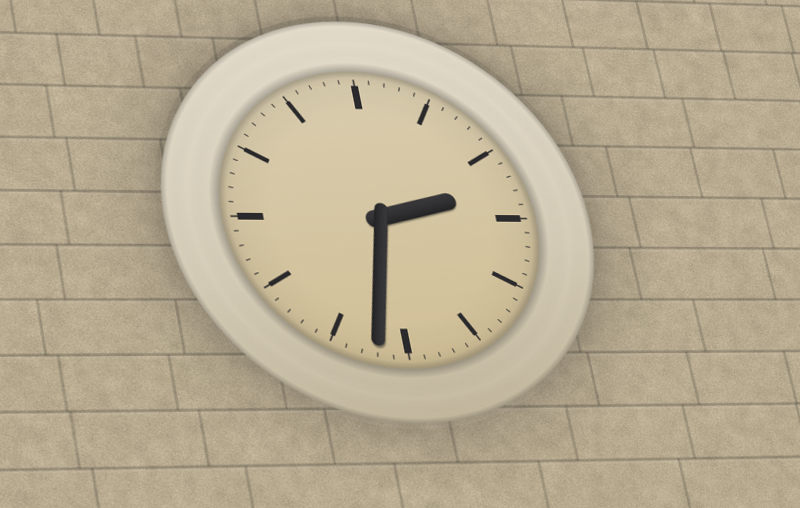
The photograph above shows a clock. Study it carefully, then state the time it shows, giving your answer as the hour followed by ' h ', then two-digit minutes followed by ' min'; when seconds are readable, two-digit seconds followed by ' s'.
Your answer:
2 h 32 min
